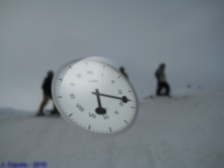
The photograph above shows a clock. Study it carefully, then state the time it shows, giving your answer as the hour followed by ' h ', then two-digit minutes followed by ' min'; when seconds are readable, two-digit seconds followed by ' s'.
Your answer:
6 h 18 min
